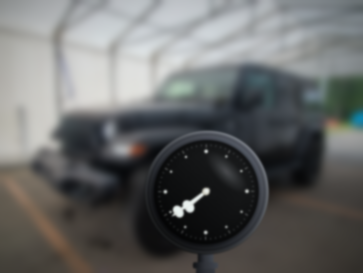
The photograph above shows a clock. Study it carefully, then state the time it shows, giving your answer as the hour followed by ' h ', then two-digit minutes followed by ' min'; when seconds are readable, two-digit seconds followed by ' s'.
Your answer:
7 h 39 min
